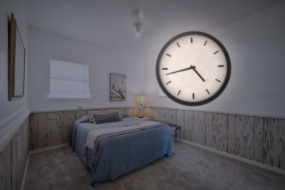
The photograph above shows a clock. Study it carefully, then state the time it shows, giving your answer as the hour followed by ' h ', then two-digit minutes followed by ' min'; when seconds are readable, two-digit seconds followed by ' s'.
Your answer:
4 h 43 min
